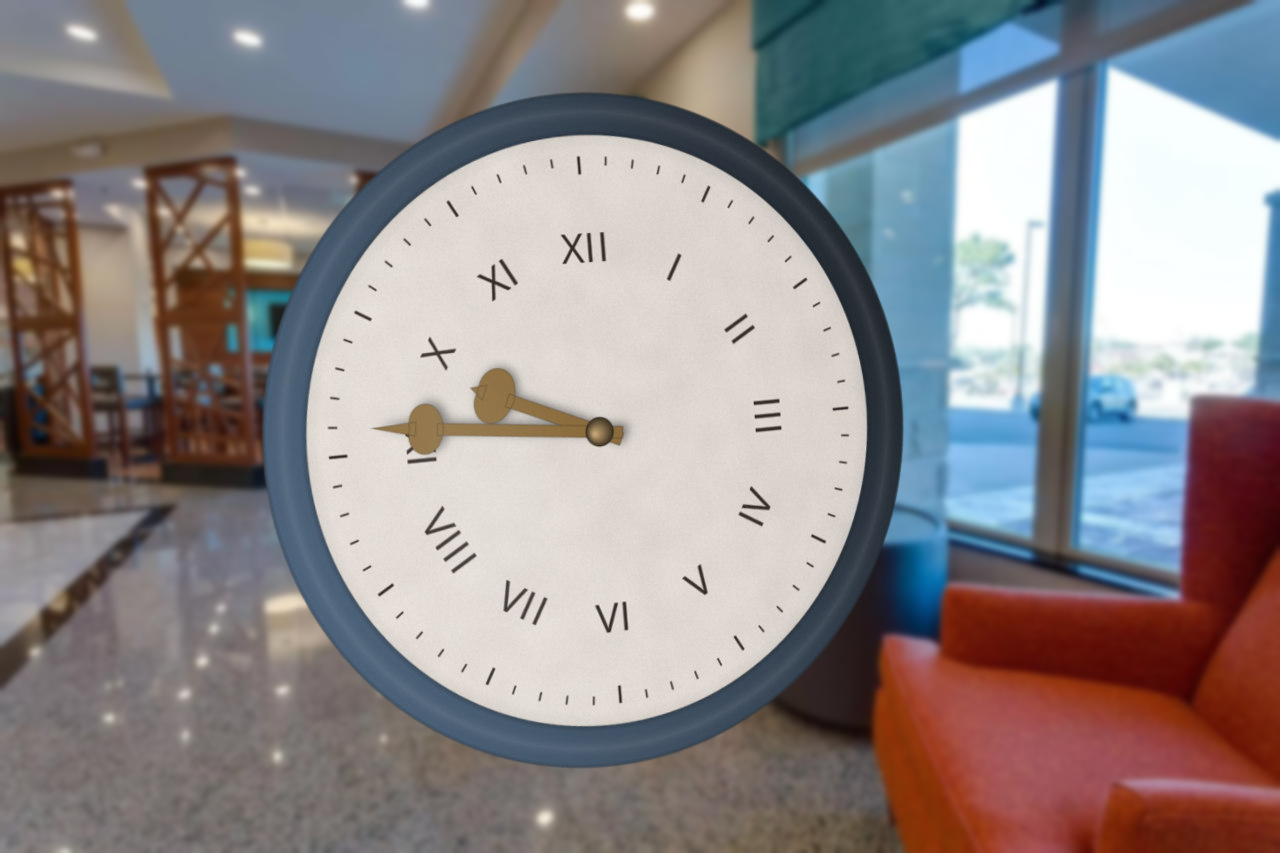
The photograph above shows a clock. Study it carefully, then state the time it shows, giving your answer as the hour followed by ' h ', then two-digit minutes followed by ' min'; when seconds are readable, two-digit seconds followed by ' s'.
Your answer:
9 h 46 min
